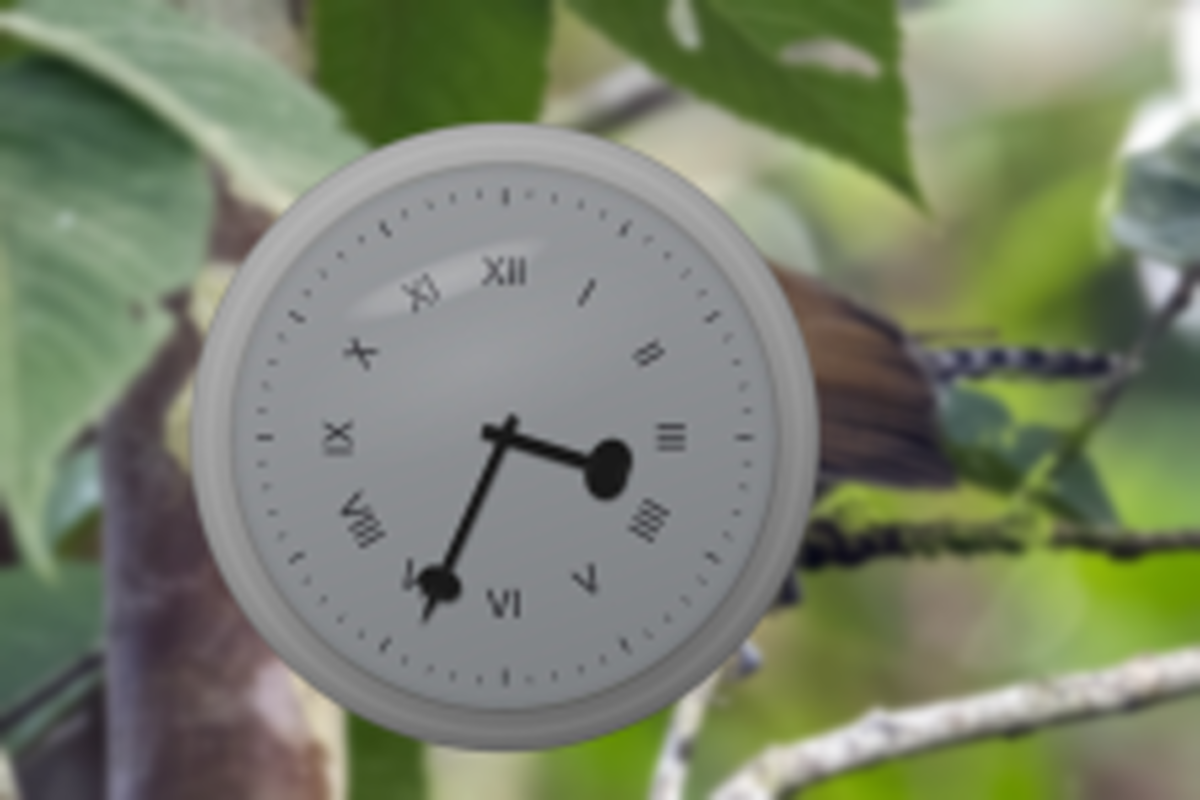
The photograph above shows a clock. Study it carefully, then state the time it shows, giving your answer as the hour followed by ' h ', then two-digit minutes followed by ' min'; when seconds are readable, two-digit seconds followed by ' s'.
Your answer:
3 h 34 min
